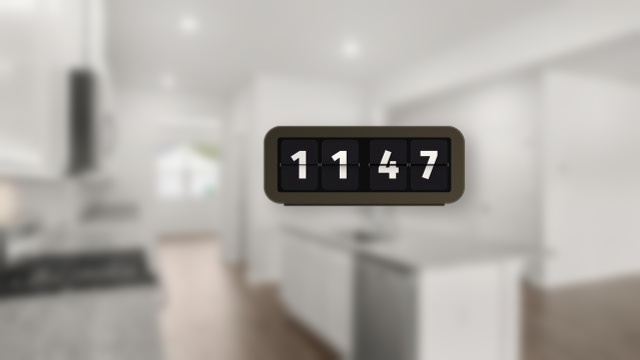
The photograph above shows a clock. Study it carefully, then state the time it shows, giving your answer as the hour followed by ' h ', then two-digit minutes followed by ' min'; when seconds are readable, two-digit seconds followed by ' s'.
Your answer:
11 h 47 min
